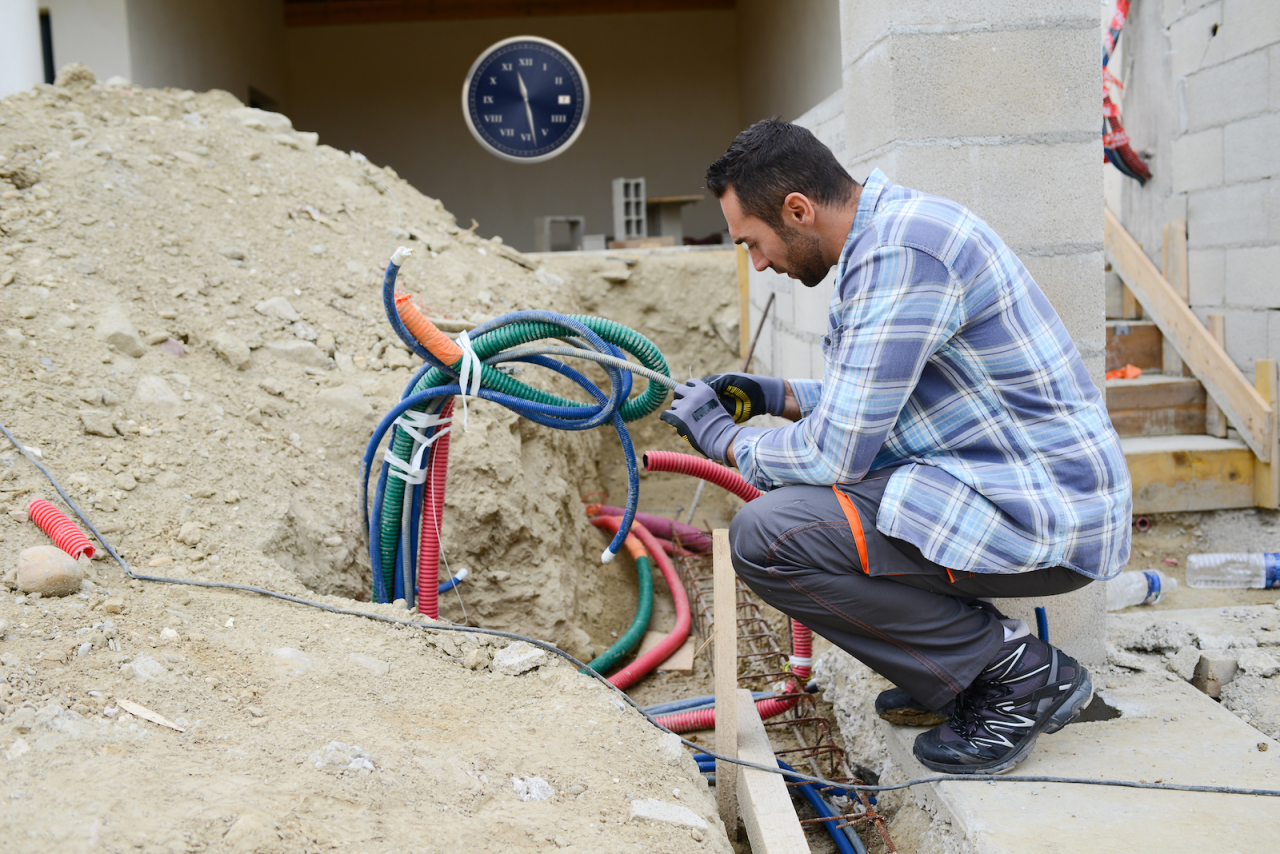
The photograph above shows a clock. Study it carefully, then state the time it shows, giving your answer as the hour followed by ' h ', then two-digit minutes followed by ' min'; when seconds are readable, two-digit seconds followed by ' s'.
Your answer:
11 h 28 min
